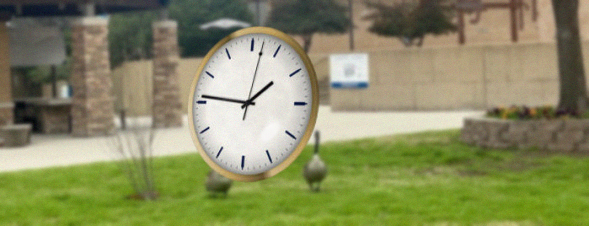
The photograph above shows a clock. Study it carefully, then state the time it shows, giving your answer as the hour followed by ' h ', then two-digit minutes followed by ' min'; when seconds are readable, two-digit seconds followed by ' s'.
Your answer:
1 h 46 min 02 s
